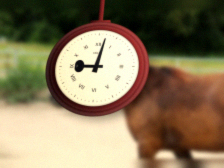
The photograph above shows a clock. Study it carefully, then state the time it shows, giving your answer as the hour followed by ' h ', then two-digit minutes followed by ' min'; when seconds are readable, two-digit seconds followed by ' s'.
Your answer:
9 h 02 min
